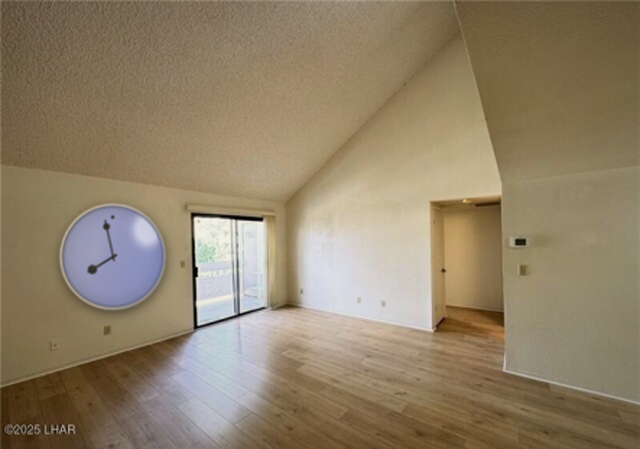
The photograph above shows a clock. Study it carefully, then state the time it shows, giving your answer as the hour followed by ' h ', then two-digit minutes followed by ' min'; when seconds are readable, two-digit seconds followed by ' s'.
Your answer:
7 h 58 min
